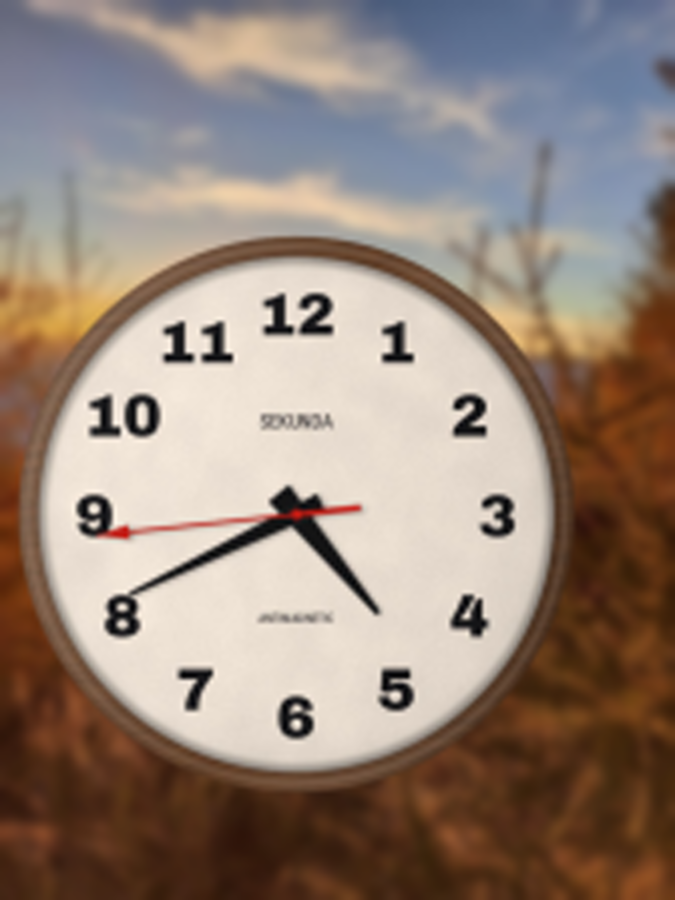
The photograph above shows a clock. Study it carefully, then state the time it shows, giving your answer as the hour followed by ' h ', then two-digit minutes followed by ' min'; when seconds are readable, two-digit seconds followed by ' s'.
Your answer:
4 h 40 min 44 s
